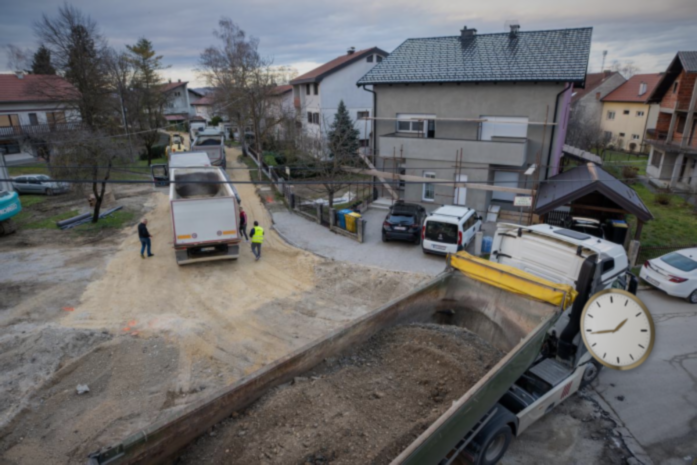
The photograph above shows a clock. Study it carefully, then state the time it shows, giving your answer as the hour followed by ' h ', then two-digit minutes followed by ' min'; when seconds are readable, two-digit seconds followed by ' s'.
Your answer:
1 h 44 min
